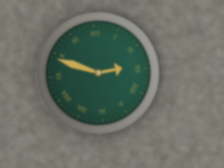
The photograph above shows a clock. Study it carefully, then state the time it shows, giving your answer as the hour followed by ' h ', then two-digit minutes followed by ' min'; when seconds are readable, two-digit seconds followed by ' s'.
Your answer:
2 h 49 min
